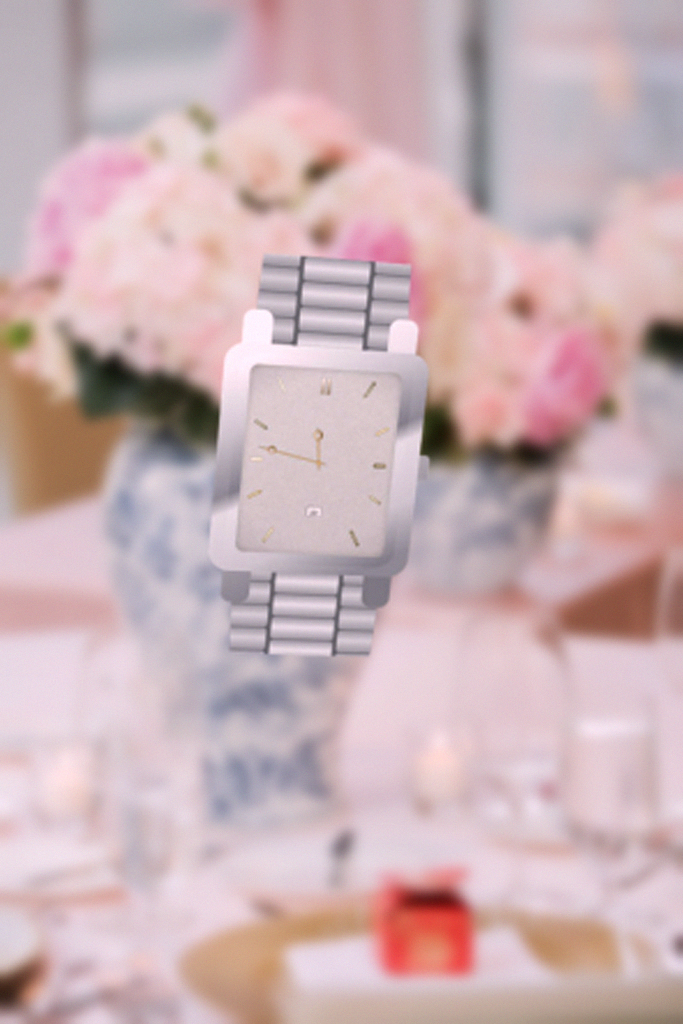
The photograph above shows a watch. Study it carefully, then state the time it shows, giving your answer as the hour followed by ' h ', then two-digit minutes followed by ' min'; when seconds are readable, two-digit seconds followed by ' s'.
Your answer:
11 h 47 min
